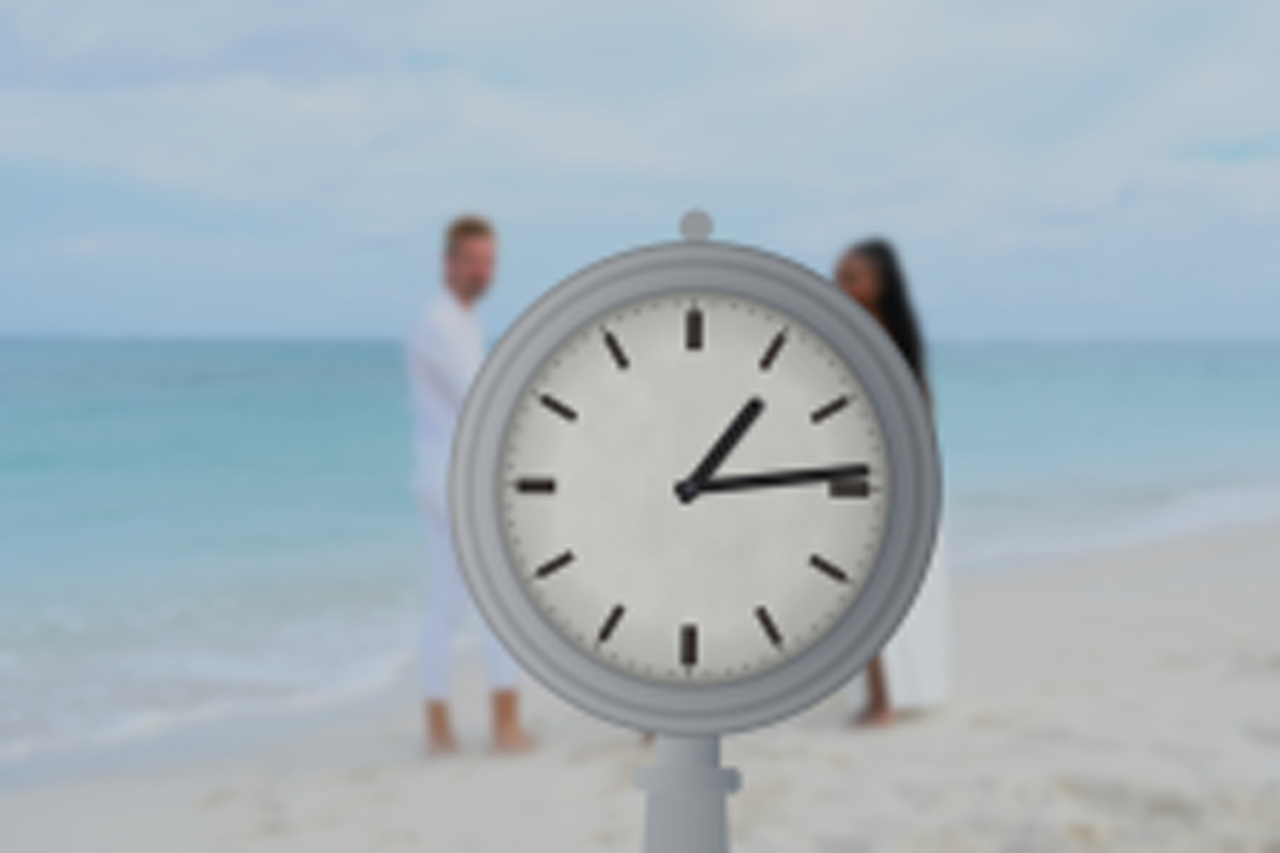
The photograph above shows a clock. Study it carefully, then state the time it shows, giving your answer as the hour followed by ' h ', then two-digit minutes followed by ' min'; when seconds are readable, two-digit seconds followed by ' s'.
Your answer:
1 h 14 min
